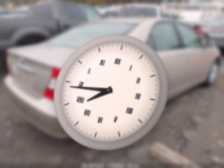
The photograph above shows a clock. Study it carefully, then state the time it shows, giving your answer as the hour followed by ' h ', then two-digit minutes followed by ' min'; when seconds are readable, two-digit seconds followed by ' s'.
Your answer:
7 h 44 min
